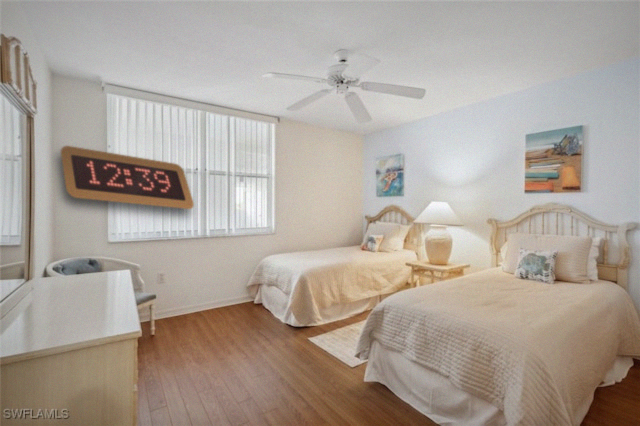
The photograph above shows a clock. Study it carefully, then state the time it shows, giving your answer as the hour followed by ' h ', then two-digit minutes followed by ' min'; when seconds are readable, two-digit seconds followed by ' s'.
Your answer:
12 h 39 min
